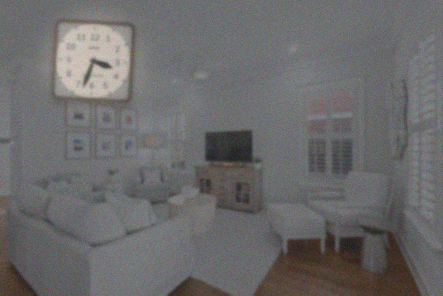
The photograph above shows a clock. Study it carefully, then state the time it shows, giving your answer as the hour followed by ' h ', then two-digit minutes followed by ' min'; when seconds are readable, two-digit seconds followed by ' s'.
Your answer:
3 h 33 min
